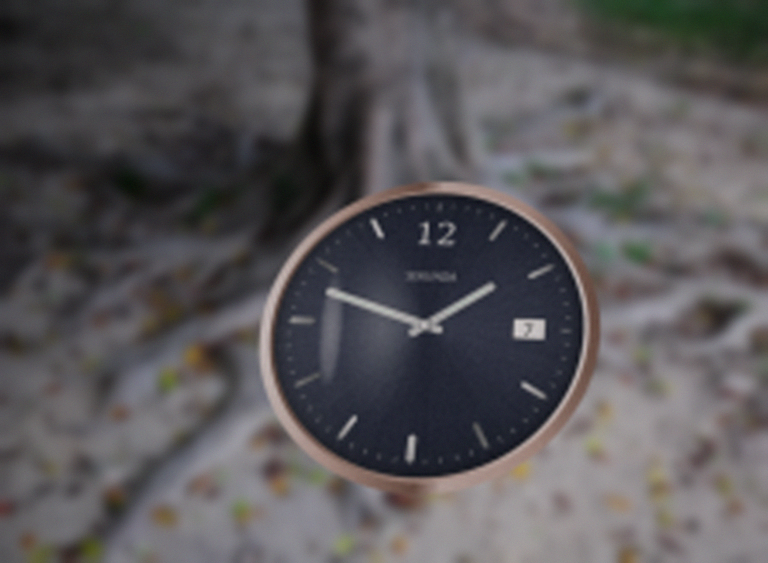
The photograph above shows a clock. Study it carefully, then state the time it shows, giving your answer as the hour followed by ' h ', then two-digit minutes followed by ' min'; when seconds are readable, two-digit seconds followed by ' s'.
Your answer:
1 h 48 min
